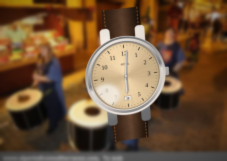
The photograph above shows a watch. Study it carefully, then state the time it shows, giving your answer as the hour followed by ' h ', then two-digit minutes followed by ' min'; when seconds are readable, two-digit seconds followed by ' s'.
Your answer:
6 h 01 min
